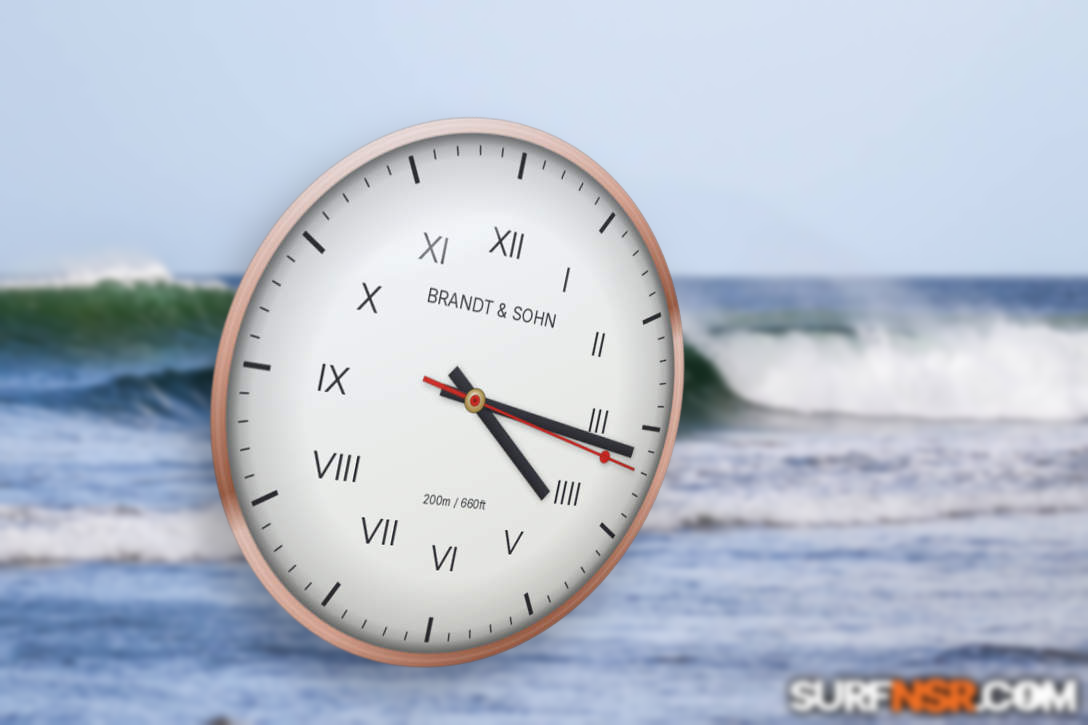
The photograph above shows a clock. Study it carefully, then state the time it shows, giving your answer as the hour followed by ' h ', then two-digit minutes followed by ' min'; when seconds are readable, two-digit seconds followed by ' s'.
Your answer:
4 h 16 min 17 s
